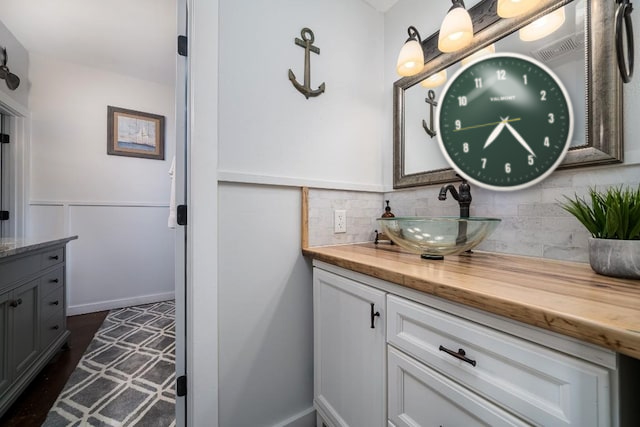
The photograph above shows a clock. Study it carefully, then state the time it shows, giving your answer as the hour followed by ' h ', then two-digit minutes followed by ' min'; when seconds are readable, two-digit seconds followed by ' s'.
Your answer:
7 h 23 min 44 s
